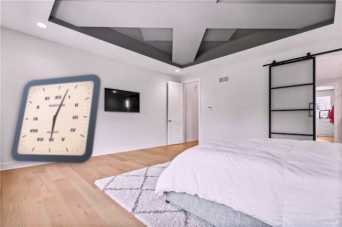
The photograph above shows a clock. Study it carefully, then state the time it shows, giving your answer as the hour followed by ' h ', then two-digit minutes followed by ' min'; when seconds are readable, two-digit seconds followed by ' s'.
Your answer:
6 h 03 min
